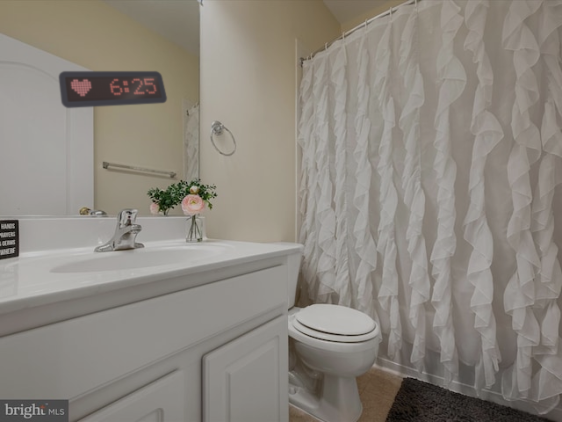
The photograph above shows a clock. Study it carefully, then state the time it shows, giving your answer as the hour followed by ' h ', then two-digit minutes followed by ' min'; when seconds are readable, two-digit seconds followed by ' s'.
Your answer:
6 h 25 min
